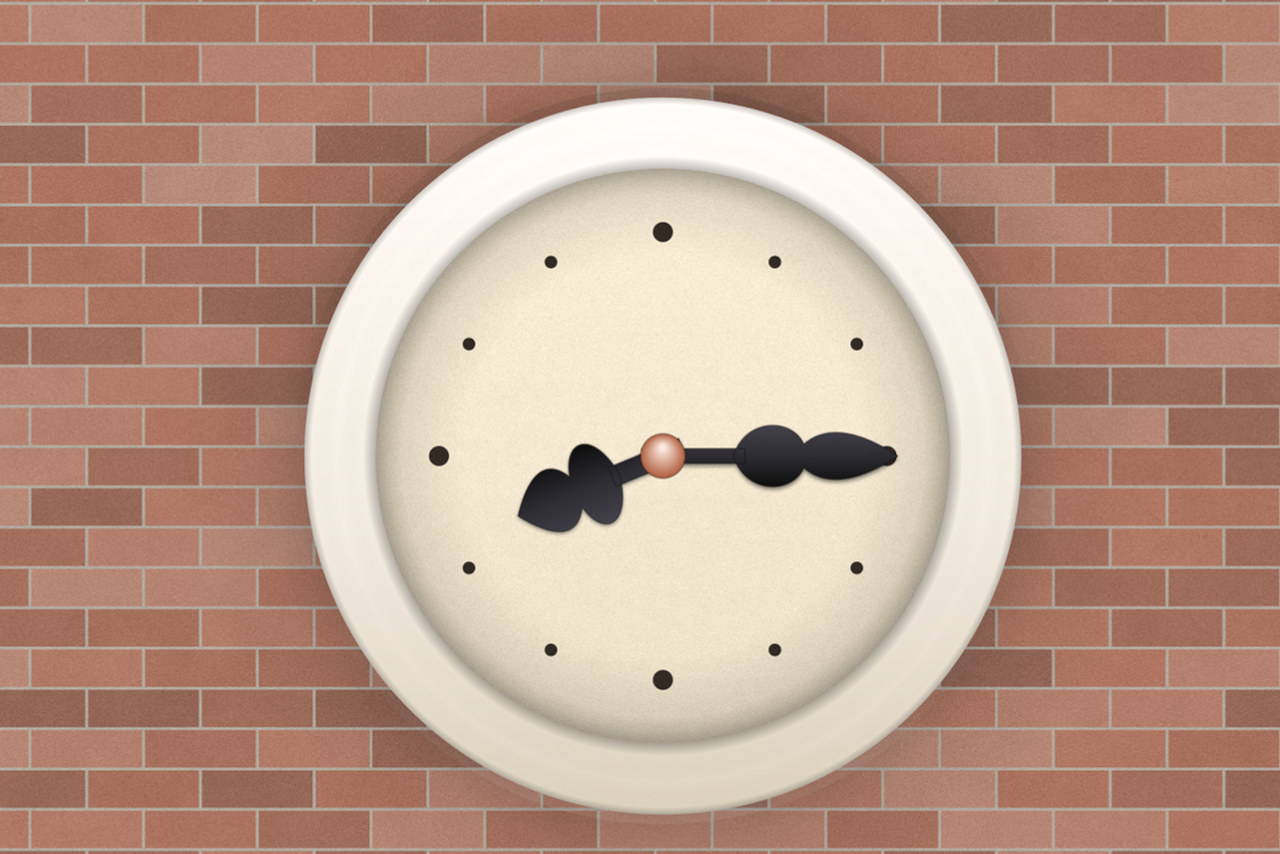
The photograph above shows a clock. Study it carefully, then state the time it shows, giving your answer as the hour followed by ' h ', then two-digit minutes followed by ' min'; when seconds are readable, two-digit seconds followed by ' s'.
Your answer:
8 h 15 min
